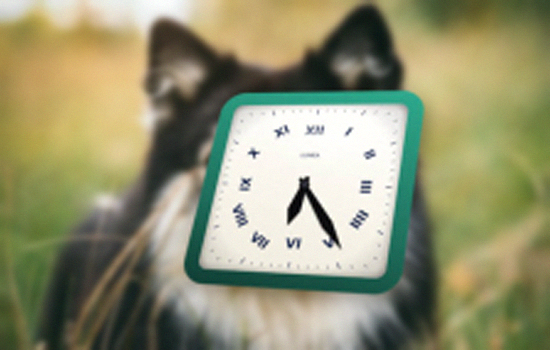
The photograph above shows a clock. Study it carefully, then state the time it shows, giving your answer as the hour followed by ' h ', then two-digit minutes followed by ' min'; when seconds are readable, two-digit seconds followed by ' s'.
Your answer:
6 h 24 min
